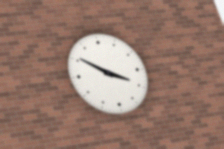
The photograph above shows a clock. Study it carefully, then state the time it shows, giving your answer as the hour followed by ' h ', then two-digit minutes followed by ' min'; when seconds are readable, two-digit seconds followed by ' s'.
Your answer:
3 h 51 min
